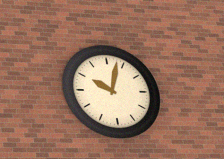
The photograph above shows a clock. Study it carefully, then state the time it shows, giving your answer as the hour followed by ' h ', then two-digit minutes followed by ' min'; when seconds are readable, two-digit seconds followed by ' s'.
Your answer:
10 h 03 min
